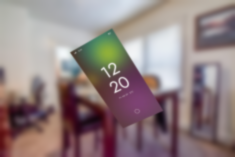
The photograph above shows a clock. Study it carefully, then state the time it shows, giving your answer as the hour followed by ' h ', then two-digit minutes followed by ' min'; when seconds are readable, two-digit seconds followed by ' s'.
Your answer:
12 h 20 min
